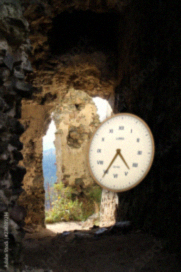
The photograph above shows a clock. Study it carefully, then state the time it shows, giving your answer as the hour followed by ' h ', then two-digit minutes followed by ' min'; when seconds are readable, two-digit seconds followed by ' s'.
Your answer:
4 h 35 min
